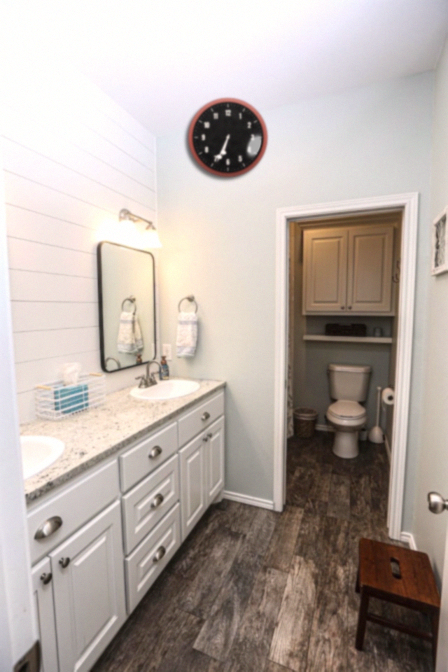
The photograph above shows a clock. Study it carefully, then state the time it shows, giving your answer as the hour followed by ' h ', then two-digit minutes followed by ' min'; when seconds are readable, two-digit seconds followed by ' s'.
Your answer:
6 h 34 min
